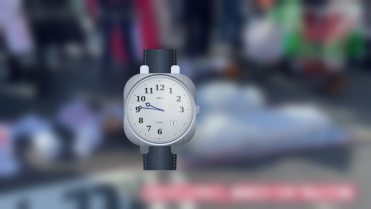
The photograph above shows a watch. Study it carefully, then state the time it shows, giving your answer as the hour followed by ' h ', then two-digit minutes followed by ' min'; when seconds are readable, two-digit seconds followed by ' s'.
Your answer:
9 h 46 min
